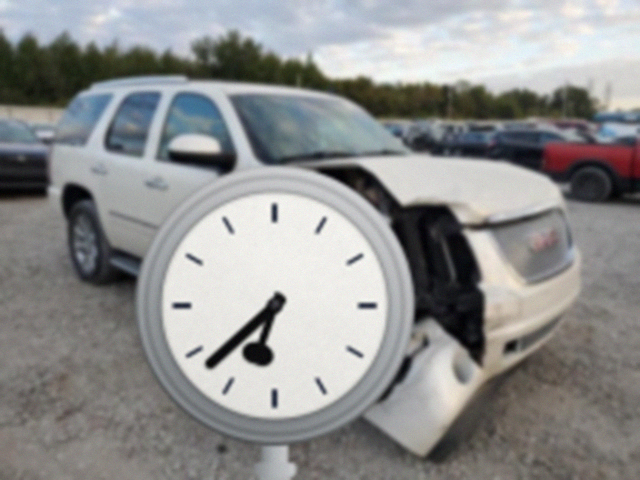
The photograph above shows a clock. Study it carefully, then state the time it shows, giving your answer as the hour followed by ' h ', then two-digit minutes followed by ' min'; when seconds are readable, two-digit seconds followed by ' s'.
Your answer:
6 h 38 min
